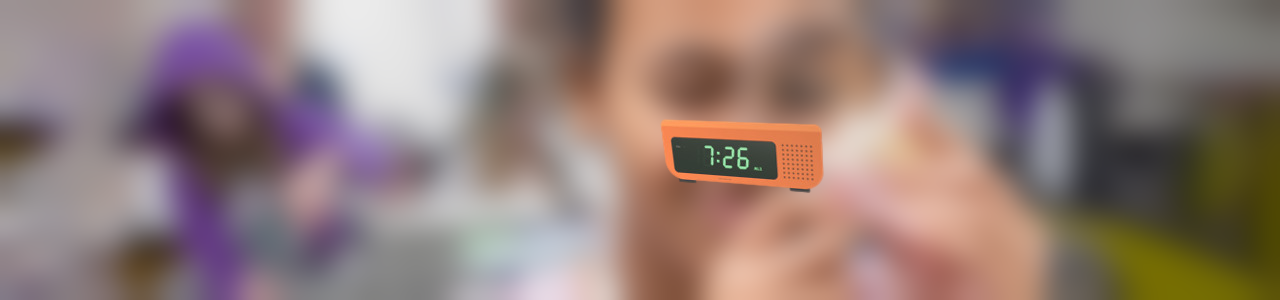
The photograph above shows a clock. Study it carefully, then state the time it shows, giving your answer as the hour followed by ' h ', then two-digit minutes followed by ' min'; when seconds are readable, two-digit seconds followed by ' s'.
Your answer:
7 h 26 min
